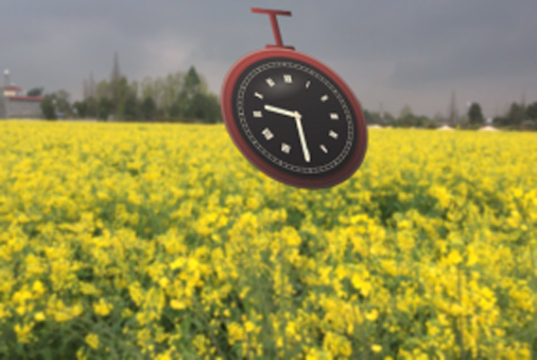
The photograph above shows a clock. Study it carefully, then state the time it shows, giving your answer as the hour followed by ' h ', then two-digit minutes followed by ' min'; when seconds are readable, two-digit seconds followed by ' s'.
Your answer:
9 h 30 min
